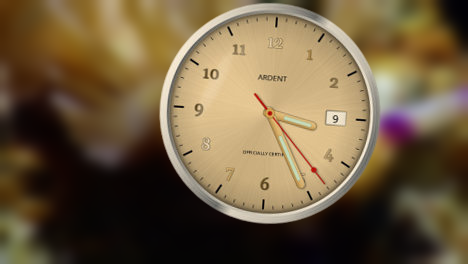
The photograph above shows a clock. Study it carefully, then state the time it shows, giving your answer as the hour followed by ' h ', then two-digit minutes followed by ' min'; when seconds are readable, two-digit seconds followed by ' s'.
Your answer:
3 h 25 min 23 s
